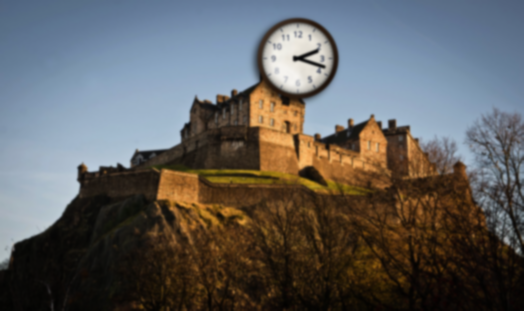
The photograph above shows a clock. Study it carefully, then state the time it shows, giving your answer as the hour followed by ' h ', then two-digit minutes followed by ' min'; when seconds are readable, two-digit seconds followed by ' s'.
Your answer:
2 h 18 min
